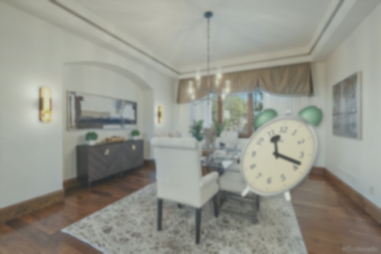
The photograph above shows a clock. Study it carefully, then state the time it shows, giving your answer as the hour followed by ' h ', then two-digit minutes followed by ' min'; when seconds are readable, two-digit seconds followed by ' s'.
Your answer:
11 h 18 min
